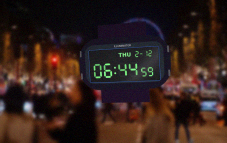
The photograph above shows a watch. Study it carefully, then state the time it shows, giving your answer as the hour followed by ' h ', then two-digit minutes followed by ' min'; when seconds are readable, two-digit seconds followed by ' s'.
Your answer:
6 h 44 min 59 s
